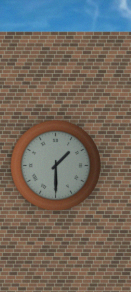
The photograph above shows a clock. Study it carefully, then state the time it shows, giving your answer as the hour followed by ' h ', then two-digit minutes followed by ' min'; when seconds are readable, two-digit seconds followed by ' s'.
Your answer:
1 h 30 min
